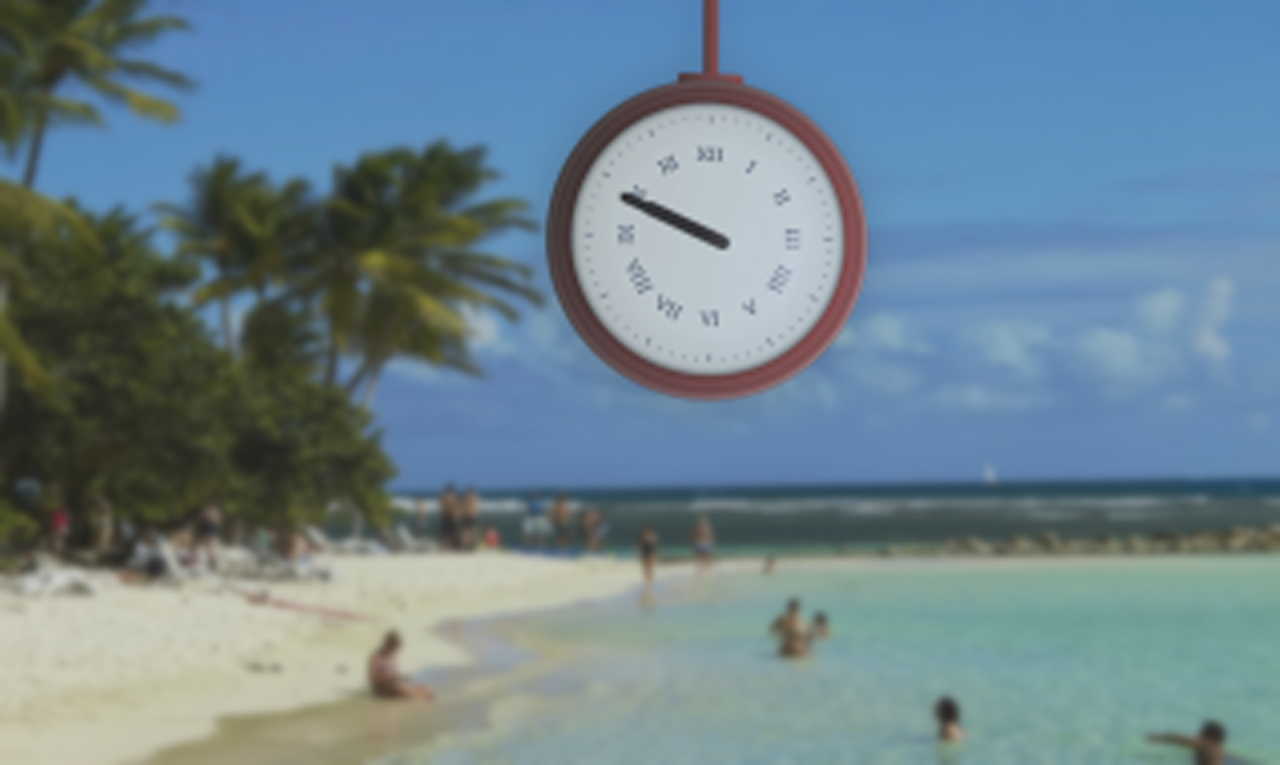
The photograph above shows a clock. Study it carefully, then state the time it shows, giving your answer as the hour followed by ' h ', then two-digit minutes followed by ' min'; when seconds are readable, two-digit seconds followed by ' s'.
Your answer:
9 h 49 min
